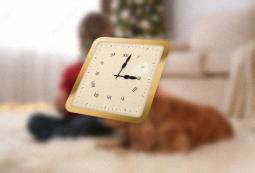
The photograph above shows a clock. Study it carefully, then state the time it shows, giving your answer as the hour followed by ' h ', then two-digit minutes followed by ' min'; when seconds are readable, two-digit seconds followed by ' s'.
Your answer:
3 h 02 min
